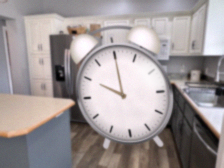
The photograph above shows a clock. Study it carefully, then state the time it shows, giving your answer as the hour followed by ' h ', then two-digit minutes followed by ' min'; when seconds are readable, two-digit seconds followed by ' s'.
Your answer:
10 h 00 min
